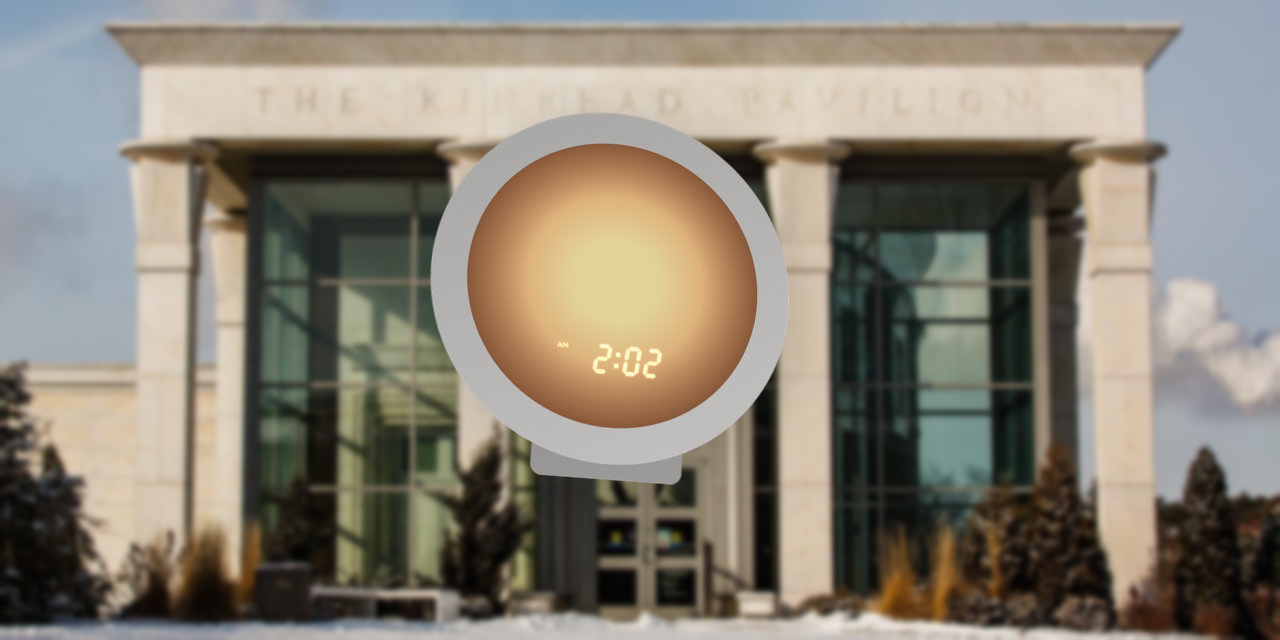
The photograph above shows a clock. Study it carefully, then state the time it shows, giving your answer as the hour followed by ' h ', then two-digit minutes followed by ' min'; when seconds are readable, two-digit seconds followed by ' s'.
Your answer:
2 h 02 min
